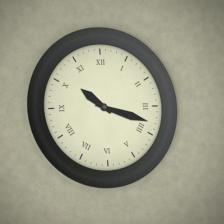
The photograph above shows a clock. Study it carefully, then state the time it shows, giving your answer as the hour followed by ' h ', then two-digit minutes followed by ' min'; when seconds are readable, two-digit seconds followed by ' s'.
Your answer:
10 h 18 min
